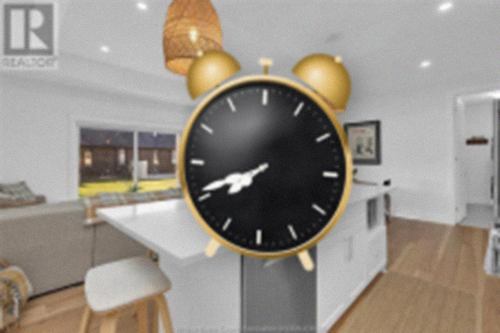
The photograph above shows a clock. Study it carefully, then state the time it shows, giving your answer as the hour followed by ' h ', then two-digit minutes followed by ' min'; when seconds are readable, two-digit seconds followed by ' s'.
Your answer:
7 h 41 min
